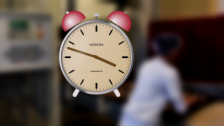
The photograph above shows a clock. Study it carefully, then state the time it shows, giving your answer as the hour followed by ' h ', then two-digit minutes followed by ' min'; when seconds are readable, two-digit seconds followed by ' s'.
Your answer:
3 h 48 min
